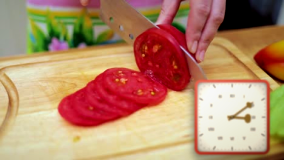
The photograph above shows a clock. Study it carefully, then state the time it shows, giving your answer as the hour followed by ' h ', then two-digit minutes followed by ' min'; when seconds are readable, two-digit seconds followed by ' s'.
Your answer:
3 h 09 min
